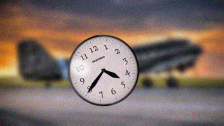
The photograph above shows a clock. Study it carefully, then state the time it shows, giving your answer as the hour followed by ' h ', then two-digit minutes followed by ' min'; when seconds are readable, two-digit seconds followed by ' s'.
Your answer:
4 h 40 min
